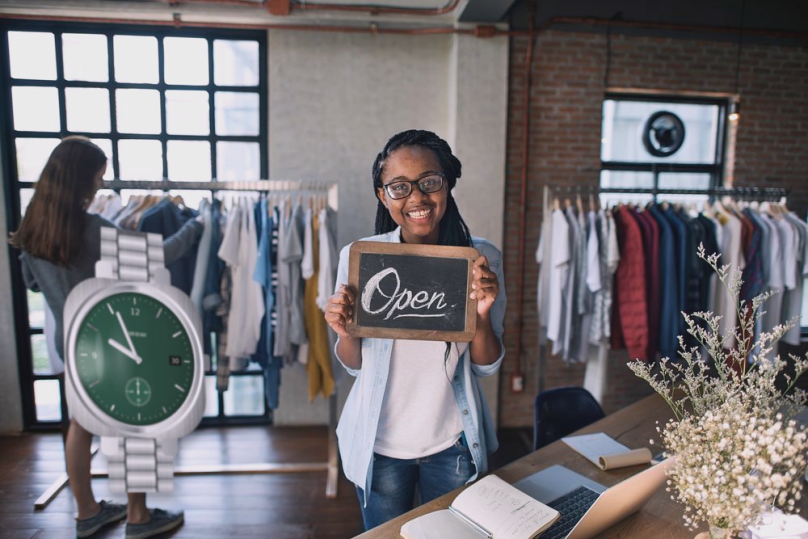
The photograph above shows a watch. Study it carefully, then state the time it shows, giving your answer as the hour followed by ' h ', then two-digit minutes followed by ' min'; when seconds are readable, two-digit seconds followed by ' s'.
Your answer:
9 h 56 min
